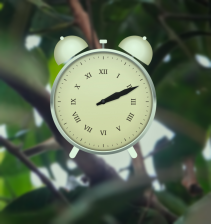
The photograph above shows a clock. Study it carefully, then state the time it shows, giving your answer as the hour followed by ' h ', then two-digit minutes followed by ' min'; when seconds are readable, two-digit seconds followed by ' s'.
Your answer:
2 h 11 min
